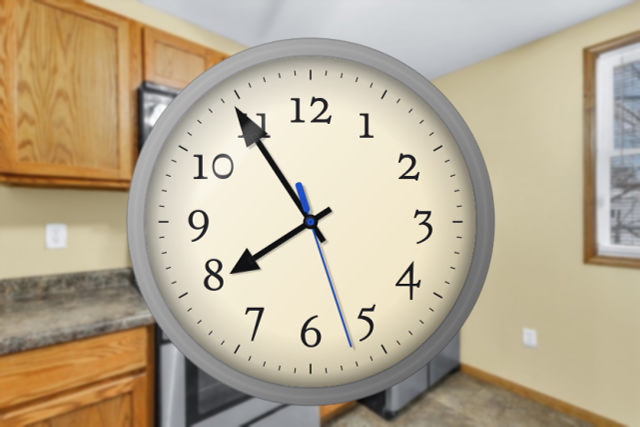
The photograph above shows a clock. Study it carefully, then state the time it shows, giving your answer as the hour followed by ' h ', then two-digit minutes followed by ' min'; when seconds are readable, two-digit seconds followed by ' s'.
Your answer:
7 h 54 min 27 s
